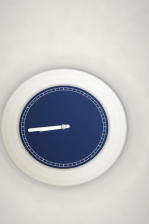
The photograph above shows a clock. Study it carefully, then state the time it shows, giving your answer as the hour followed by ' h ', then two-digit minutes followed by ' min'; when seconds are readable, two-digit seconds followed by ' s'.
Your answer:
8 h 44 min
